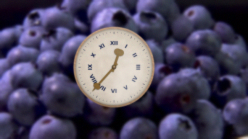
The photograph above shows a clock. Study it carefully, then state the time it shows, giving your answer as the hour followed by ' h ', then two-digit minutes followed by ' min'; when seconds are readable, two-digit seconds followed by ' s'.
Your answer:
12 h 37 min
